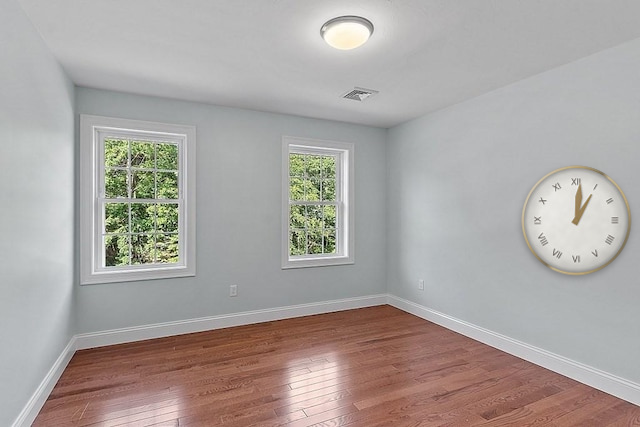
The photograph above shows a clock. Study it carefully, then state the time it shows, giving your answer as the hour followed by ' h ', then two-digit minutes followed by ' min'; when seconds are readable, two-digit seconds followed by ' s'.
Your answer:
1 h 01 min
